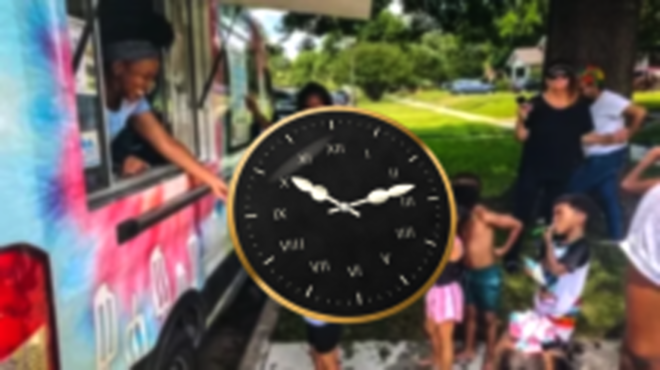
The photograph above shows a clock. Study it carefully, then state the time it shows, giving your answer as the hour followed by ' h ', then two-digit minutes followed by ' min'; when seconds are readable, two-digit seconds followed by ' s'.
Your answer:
10 h 13 min
